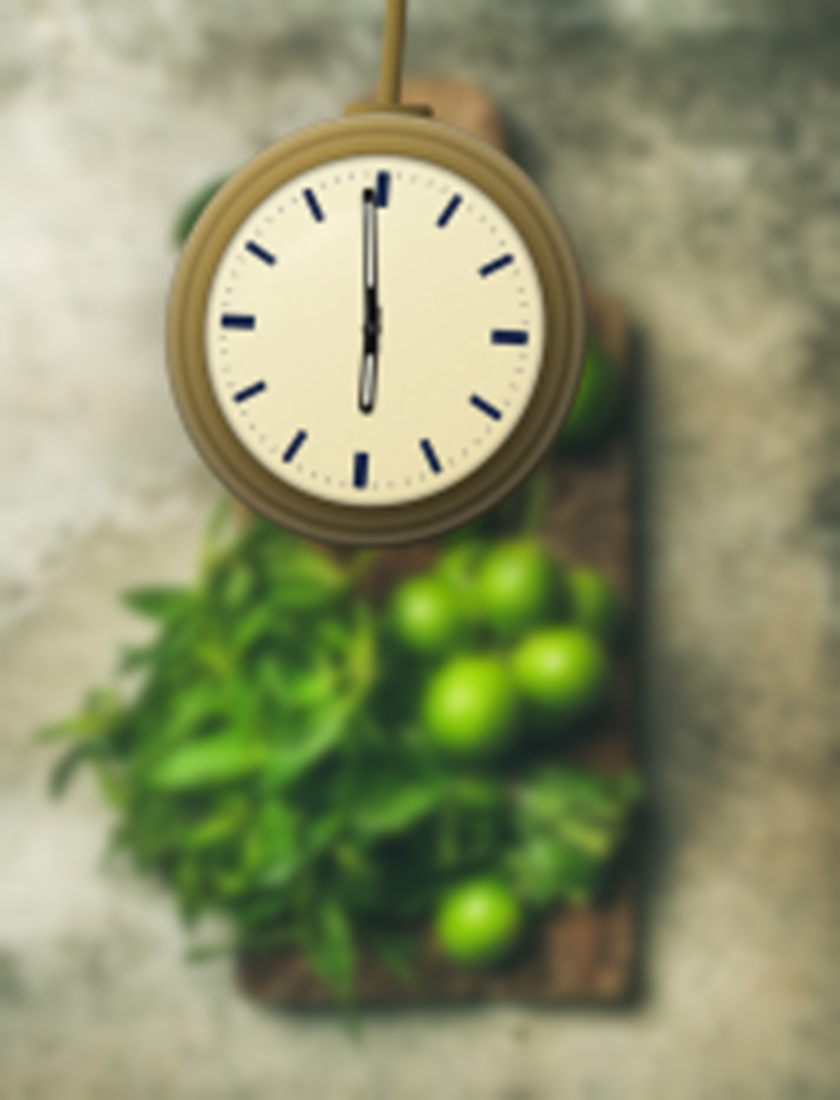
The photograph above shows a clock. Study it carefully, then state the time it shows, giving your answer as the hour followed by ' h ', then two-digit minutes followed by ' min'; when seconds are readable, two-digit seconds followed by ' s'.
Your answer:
5 h 59 min
